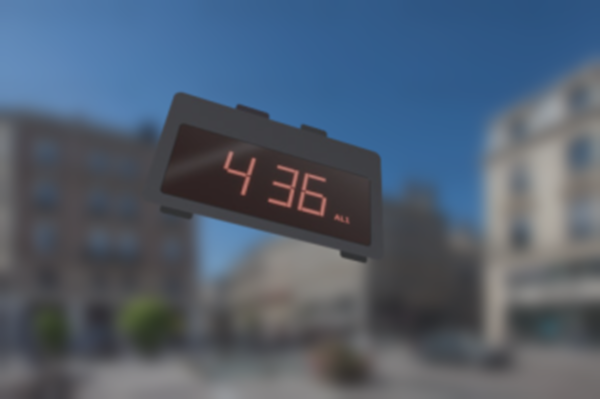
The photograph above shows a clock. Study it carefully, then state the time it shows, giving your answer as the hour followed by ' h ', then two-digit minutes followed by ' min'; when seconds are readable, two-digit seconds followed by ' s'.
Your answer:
4 h 36 min
